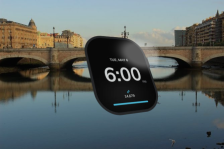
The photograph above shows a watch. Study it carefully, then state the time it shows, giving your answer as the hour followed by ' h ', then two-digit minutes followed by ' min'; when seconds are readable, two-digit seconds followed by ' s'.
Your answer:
6 h 00 min
